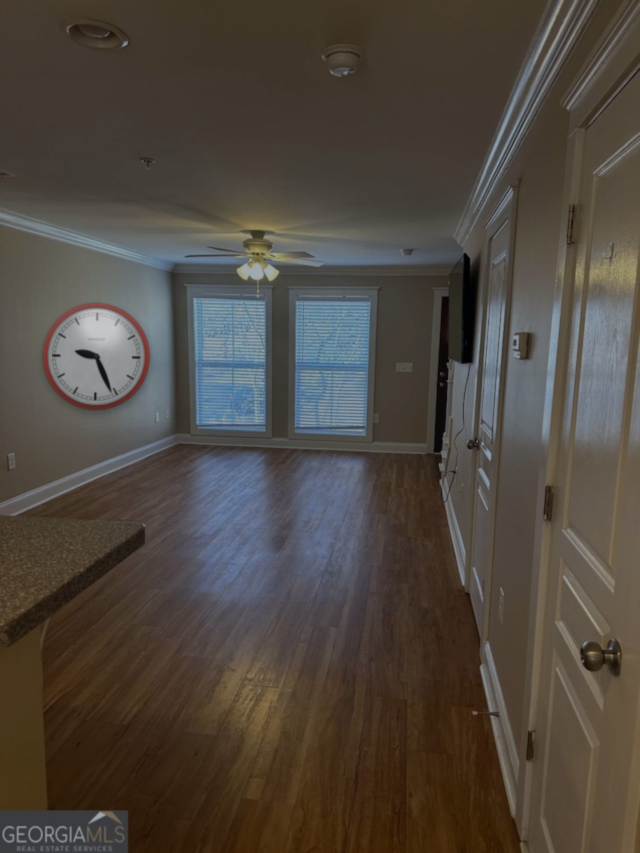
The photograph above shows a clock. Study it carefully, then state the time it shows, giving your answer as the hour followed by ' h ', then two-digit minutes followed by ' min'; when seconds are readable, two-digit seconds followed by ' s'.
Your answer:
9 h 26 min
